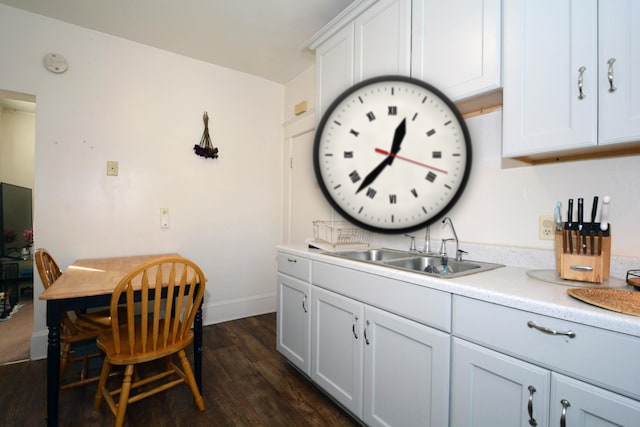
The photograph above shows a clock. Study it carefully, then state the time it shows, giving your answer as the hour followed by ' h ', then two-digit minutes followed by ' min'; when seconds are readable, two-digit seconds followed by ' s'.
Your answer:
12 h 37 min 18 s
